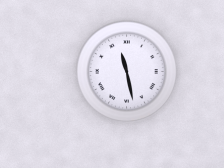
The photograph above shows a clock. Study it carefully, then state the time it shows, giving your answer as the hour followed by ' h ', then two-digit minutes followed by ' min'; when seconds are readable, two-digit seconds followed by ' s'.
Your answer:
11 h 28 min
